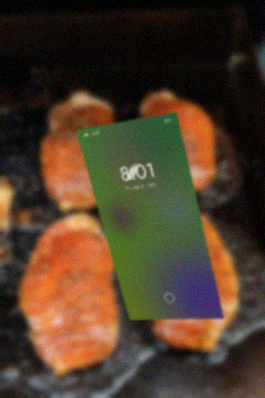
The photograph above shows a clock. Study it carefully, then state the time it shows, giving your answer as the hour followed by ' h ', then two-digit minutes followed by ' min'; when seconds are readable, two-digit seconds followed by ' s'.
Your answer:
8 h 01 min
